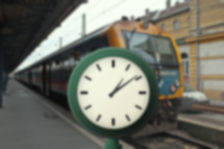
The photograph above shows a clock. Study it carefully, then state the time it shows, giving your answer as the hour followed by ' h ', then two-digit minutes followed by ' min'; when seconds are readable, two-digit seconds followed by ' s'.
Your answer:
1 h 09 min
